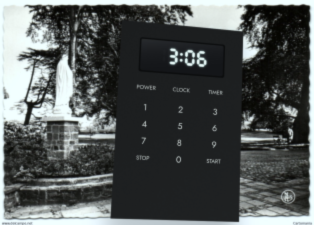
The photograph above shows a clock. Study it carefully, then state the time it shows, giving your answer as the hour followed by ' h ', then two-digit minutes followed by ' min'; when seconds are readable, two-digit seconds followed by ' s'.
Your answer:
3 h 06 min
